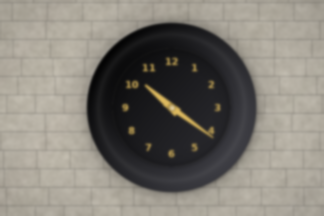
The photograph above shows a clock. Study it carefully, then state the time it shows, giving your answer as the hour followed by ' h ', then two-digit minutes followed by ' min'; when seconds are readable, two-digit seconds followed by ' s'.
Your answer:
10 h 21 min
